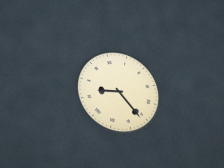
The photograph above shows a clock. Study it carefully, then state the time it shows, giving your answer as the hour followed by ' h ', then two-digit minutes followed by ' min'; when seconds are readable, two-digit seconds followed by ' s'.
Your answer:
9 h 26 min
